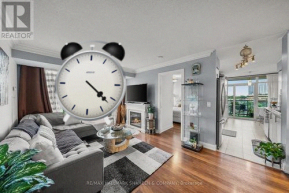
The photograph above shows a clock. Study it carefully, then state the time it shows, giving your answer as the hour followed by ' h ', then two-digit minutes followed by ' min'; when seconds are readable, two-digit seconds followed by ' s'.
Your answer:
4 h 22 min
